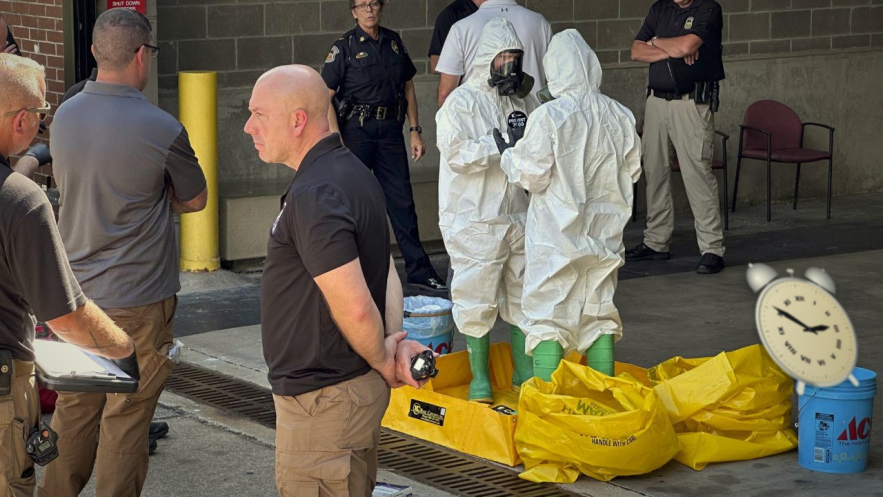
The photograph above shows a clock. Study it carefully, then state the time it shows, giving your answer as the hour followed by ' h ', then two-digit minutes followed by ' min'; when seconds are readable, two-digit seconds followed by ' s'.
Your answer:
2 h 51 min
